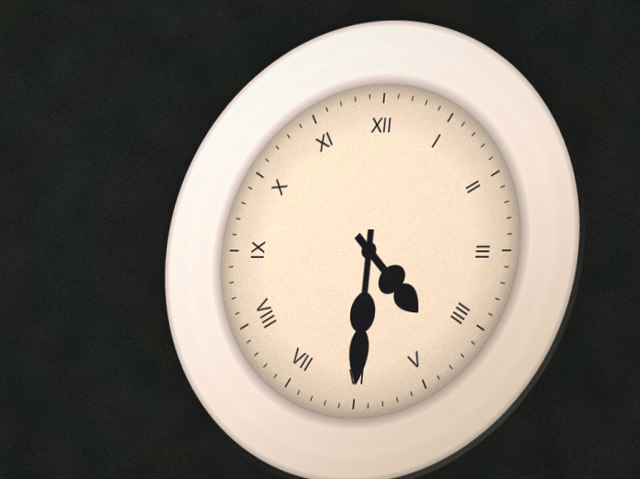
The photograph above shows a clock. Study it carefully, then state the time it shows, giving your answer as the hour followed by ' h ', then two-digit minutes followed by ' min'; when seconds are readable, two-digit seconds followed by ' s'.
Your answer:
4 h 30 min
